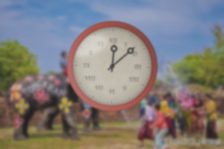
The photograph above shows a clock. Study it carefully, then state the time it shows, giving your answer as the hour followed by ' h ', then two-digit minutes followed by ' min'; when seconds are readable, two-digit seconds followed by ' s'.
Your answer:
12 h 08 min
